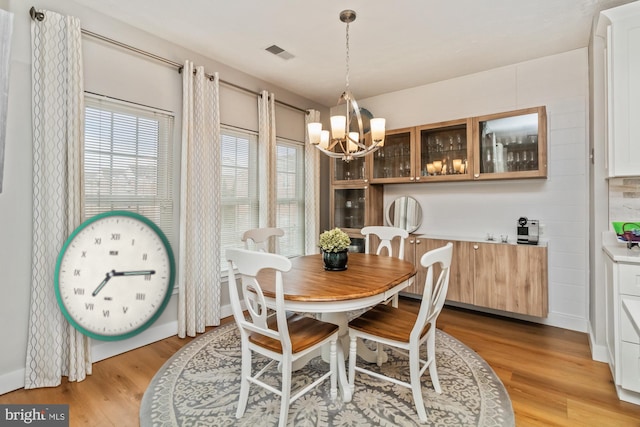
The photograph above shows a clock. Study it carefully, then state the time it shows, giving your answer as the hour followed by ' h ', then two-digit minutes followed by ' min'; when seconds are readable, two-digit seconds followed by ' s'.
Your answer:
7 h 14 min
